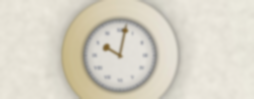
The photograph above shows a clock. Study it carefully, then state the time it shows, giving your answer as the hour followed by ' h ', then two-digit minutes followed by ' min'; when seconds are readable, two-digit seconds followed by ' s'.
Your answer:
10 h 02 min
